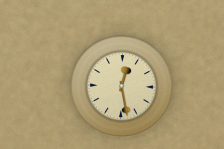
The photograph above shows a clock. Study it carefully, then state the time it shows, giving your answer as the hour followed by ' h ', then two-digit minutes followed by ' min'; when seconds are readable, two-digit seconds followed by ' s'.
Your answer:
12 h 28 min
